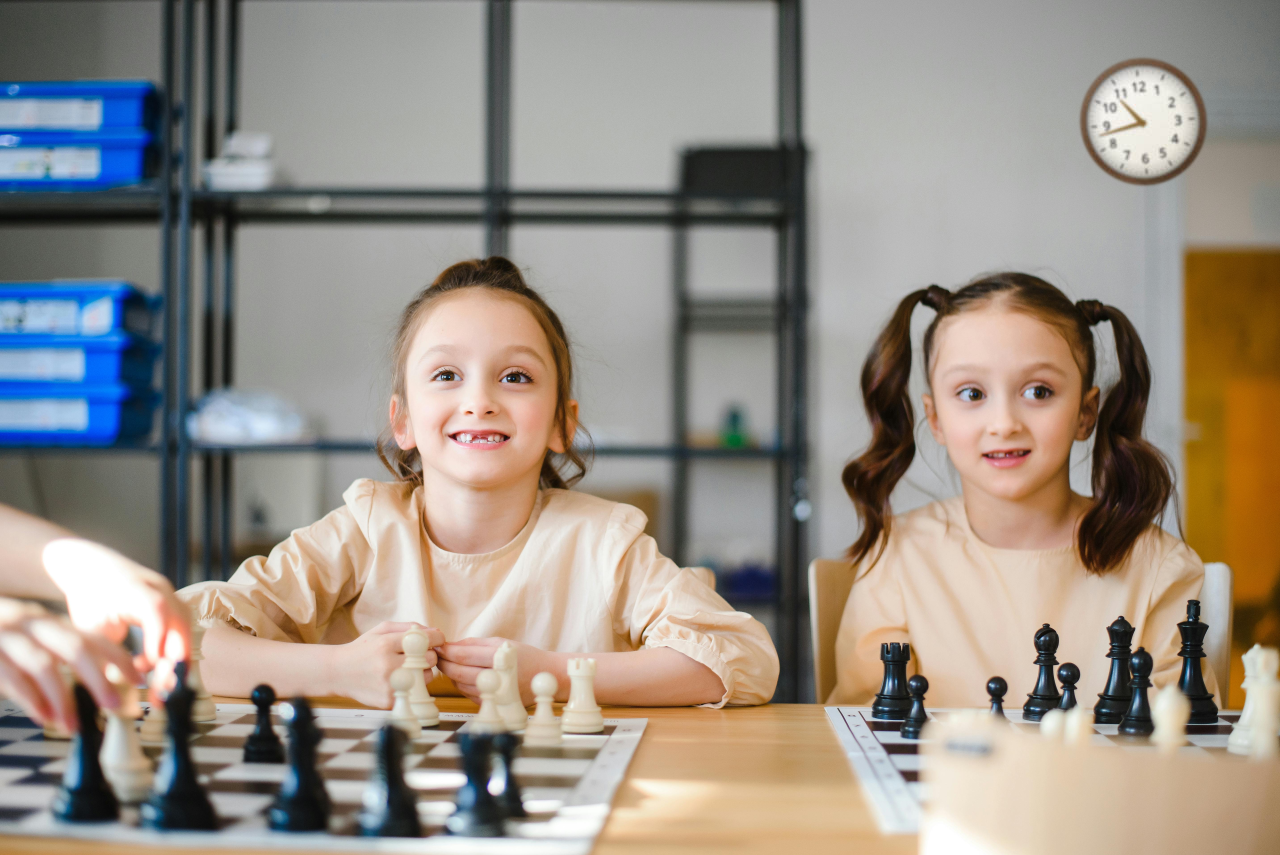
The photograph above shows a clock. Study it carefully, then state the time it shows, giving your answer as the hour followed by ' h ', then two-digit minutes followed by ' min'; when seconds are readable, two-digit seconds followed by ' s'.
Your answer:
10 h 43 min
